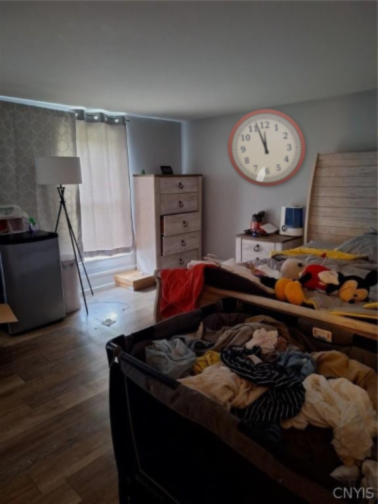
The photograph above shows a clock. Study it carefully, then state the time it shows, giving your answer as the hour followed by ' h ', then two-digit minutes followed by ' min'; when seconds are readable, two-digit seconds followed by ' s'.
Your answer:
11 h 57 min
